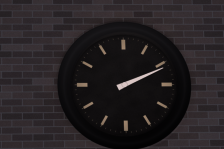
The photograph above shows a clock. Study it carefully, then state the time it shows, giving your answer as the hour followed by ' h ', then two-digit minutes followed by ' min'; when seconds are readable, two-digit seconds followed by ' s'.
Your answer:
2 h 11 min
